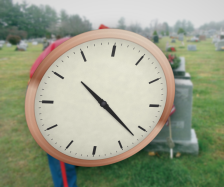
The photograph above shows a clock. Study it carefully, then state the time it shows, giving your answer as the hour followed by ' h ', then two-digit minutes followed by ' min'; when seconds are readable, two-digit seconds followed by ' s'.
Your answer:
10 h 22 min
